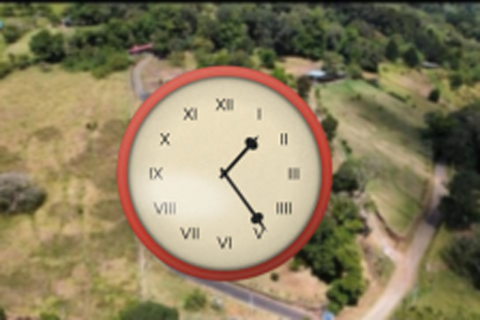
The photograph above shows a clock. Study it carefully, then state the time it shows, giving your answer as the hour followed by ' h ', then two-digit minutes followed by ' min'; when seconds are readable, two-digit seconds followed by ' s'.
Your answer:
1 h 24 min
